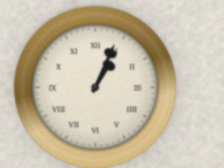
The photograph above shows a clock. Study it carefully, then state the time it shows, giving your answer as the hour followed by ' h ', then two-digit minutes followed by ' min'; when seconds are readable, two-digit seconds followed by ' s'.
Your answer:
1 h 04 min
